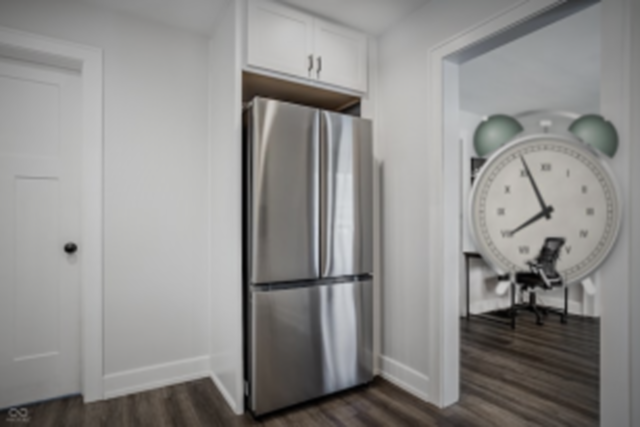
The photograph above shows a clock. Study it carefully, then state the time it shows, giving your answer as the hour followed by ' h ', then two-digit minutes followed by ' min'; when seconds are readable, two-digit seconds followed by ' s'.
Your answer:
7 h 56 min
